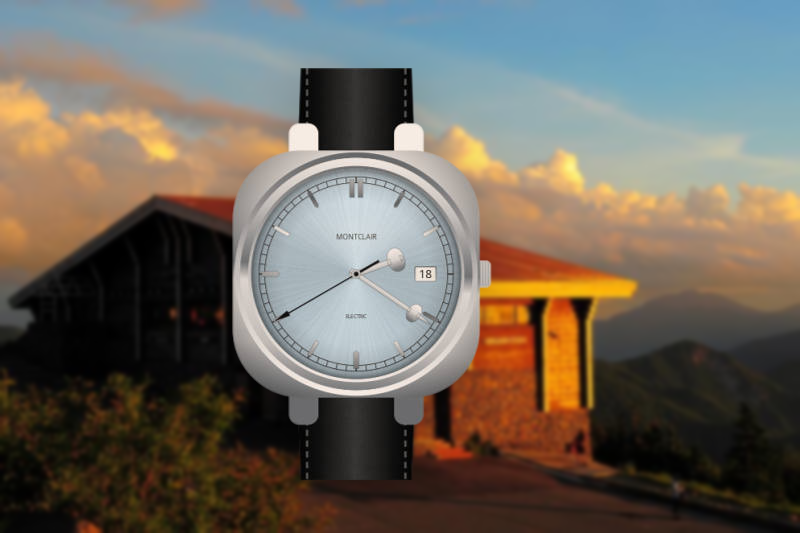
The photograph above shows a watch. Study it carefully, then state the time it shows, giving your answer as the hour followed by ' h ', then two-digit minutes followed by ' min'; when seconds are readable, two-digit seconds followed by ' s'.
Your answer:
2 h 20 min 40 s
